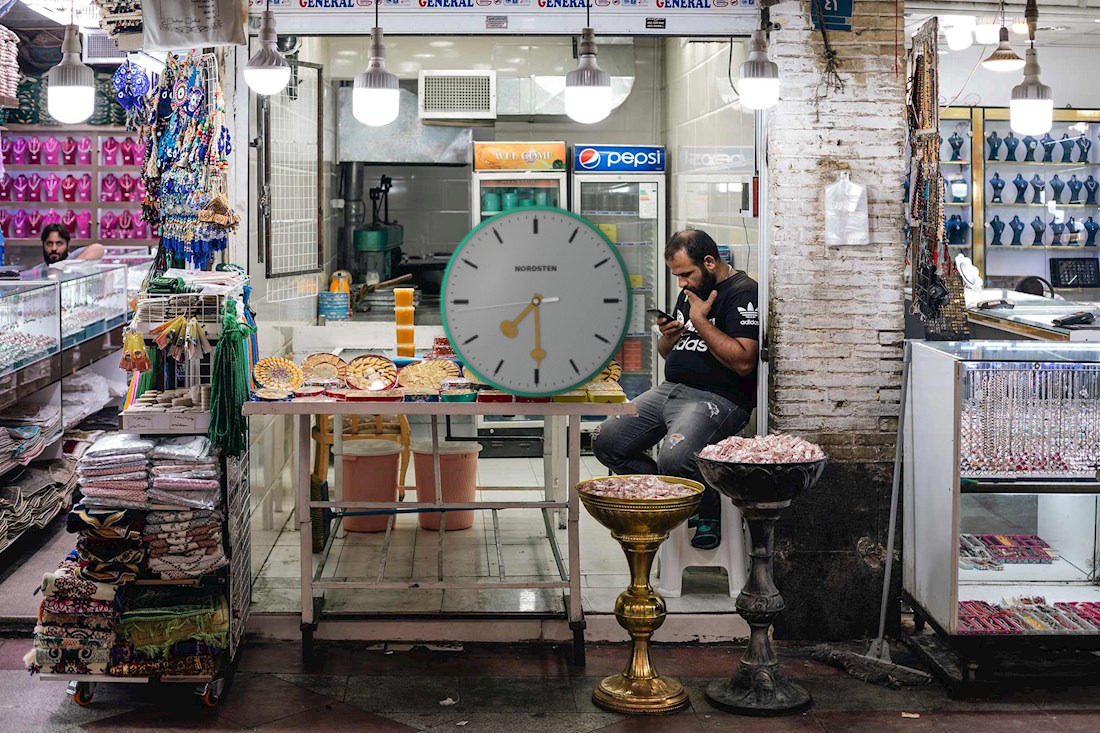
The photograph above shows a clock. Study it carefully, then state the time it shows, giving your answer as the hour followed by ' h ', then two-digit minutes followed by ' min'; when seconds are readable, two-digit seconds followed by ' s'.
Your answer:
7 h 29 min 44 s
